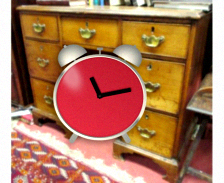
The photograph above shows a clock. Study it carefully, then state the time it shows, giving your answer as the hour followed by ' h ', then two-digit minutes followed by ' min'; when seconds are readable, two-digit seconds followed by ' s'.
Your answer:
11 h 13 min
